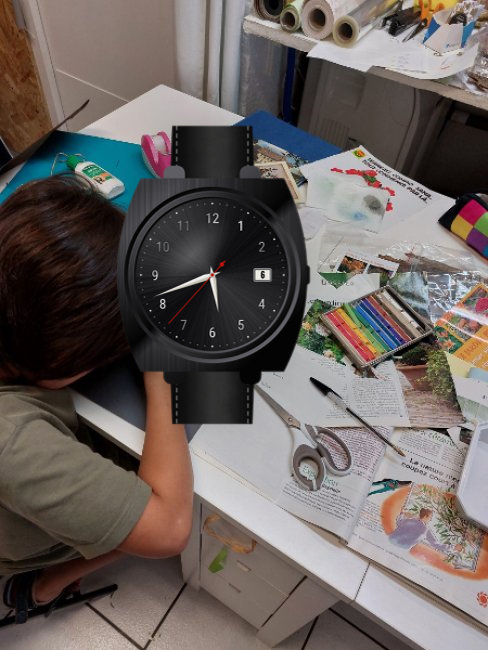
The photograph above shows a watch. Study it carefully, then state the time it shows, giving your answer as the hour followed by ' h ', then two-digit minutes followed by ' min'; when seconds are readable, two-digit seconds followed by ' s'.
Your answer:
5 h 41 min 37 s
